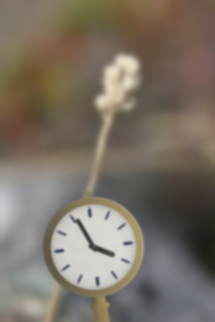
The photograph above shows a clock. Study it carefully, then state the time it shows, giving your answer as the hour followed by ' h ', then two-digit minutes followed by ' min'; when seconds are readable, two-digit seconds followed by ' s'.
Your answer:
3 h 56 min
